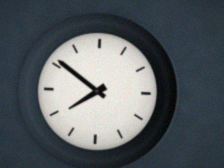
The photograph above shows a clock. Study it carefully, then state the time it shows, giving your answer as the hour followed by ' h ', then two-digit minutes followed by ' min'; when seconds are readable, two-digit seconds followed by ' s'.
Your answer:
7 h 51 min
